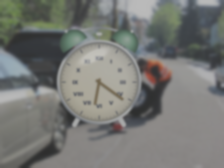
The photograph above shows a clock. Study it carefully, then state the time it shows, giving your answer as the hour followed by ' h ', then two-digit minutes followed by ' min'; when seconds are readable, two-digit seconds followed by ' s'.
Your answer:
6 h 21 min
